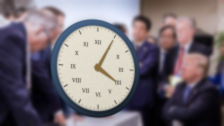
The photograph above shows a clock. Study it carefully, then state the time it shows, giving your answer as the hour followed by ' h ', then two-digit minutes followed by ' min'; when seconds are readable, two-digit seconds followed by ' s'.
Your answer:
4 h 05 min
